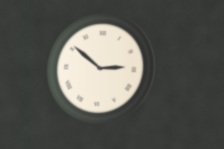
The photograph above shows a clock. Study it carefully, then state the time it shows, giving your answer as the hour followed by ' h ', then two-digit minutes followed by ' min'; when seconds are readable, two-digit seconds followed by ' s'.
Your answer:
2 h 51 min
